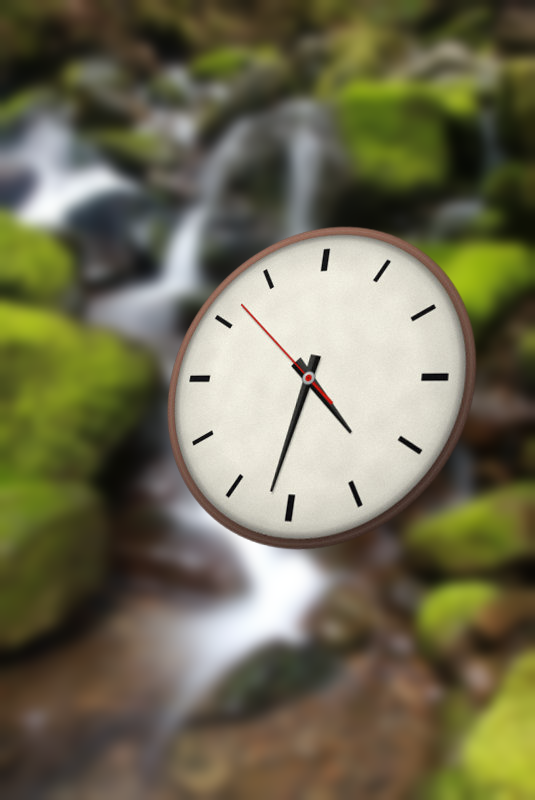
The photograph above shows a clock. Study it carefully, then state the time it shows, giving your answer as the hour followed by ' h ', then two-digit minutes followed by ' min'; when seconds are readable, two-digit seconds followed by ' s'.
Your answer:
4 h 31 min 52 s
